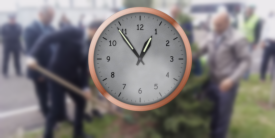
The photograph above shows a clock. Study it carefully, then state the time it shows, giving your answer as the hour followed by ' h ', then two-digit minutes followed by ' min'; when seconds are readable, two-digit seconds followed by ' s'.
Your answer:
12 h 54 min
